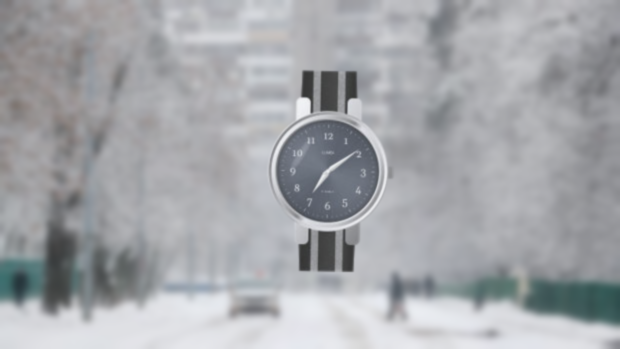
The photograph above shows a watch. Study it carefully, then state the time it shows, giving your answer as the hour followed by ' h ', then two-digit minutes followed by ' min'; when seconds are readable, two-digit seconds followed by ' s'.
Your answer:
7 h 09 min
